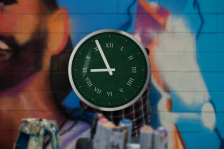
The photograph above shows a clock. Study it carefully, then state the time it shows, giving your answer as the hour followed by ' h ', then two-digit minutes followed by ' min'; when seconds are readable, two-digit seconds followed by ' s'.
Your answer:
8 h 56 min
